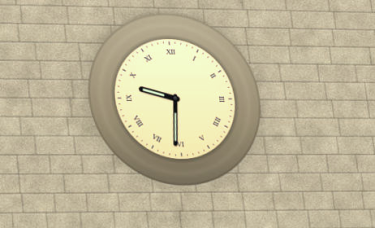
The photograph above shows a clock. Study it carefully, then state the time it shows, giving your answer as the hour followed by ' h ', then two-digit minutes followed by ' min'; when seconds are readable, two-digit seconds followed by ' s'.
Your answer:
9 h 31 min
